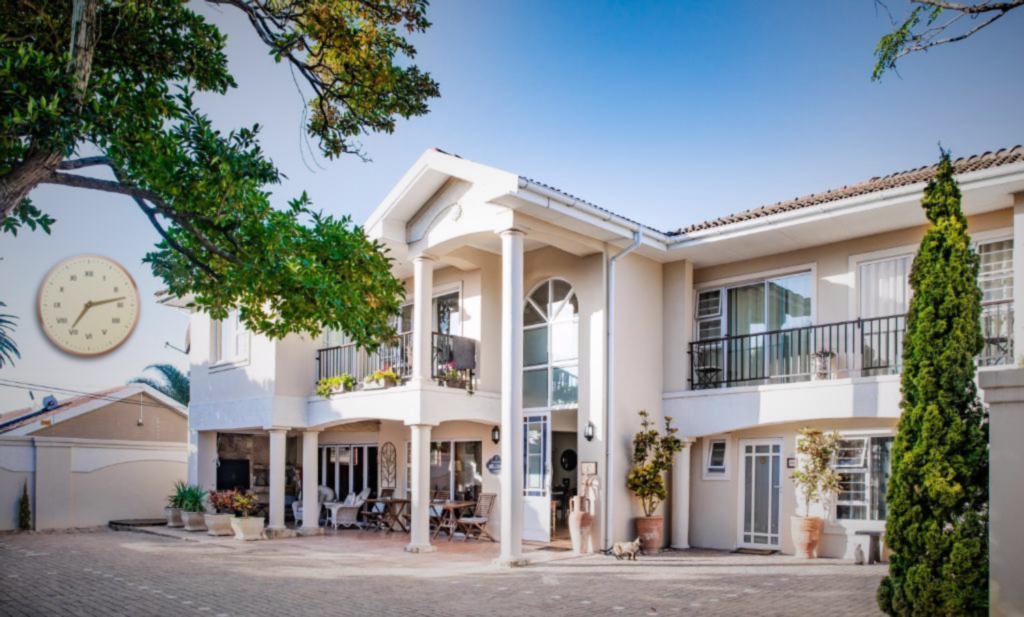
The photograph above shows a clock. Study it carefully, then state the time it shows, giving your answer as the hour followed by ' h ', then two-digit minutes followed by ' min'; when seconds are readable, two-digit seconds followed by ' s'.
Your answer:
7 h 13 min
